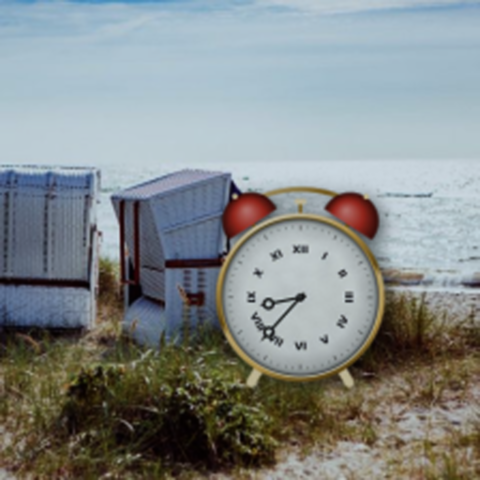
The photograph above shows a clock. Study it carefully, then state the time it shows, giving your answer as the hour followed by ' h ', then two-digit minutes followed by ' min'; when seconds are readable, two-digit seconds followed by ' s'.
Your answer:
8 h 37 min
